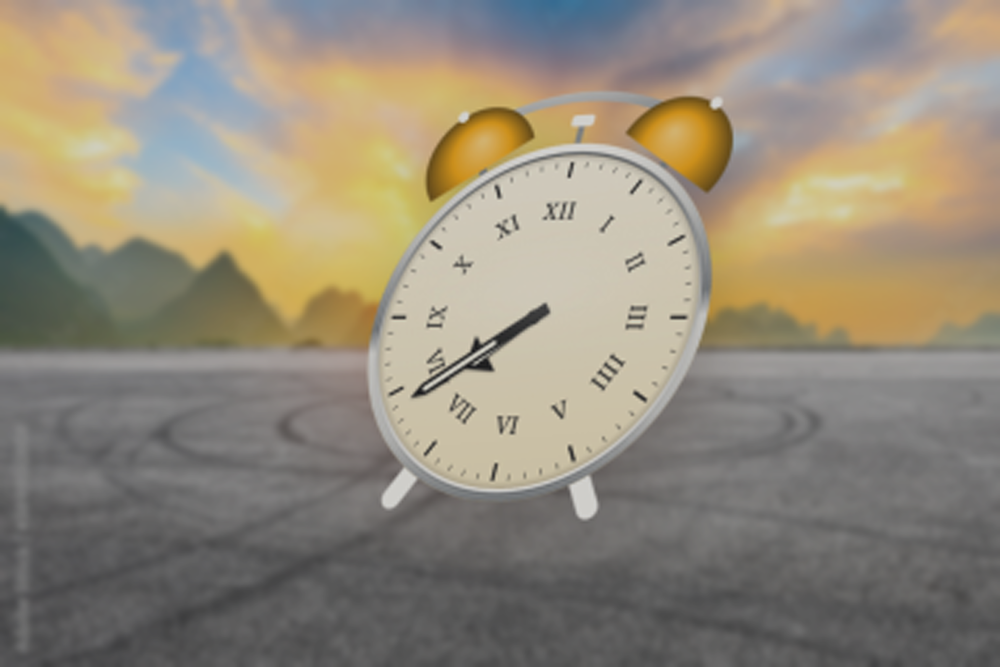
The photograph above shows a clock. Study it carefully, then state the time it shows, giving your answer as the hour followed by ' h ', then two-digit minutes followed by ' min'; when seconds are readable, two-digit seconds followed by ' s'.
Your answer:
7 h 39 min
